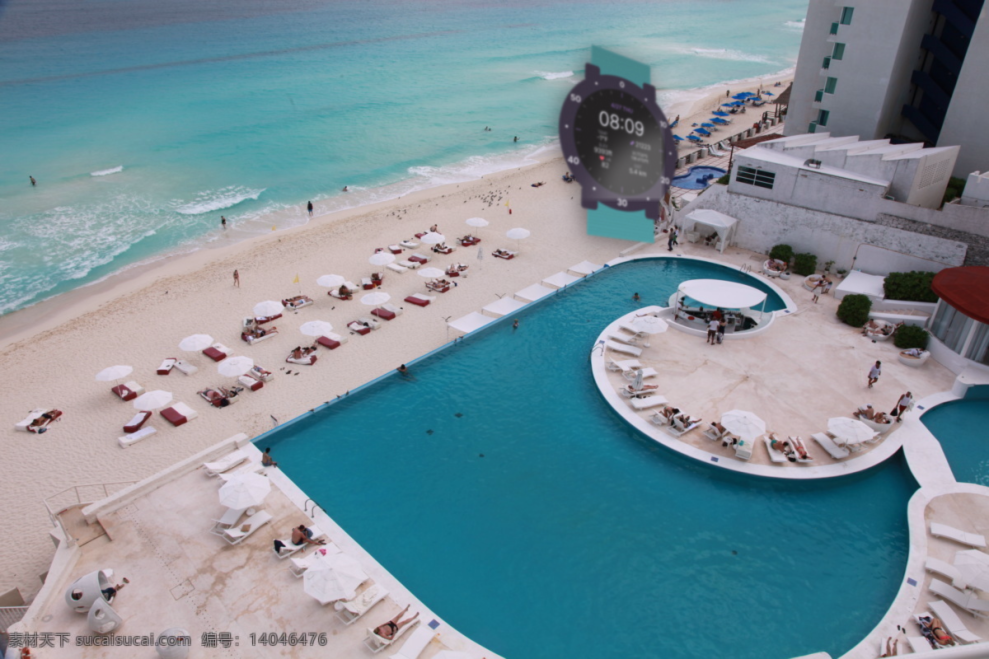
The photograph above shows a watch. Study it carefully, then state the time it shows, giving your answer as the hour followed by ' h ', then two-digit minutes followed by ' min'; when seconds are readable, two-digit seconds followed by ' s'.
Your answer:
8 h 09 min
